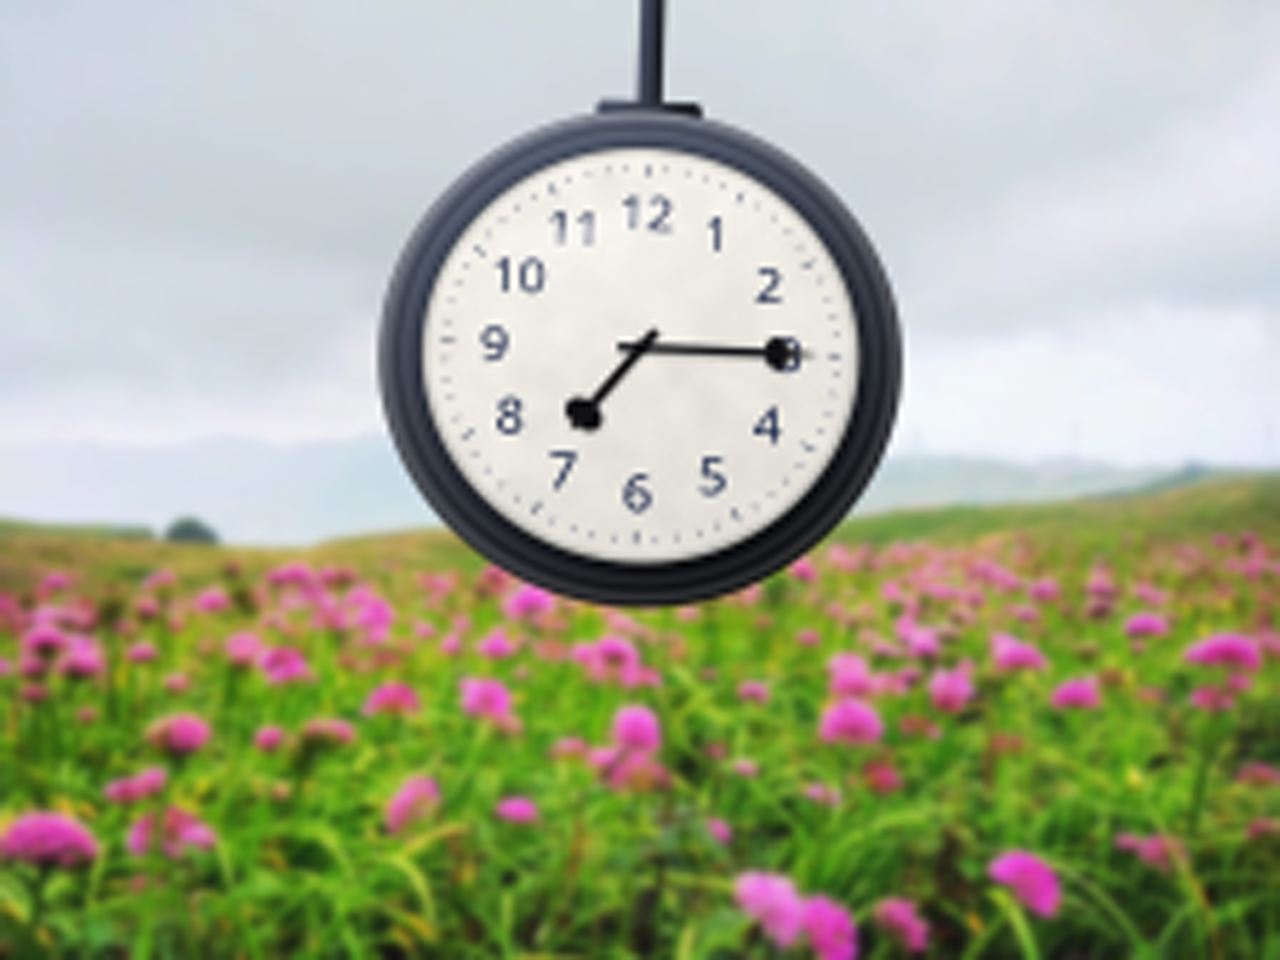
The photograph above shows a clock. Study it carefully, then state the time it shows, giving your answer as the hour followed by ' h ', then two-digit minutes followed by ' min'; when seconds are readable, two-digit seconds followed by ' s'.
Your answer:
7 h 15 min
